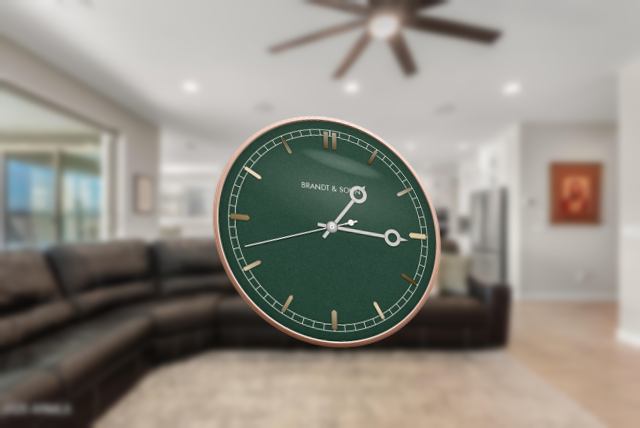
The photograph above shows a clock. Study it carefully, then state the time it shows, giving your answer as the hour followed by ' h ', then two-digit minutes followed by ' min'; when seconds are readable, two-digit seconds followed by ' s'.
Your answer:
1 h 15 min 42 s
